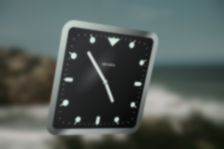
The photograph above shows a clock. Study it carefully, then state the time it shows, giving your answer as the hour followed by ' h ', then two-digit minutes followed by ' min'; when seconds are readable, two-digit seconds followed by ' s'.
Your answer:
4 h 53 min
